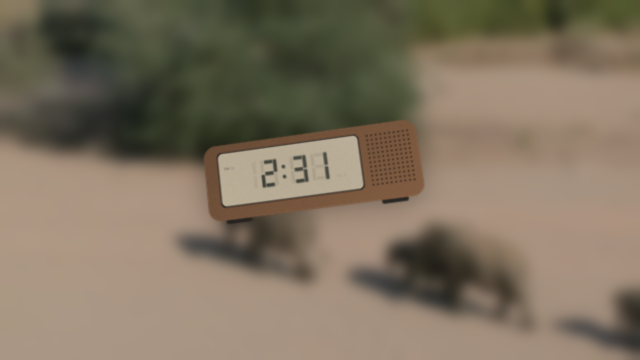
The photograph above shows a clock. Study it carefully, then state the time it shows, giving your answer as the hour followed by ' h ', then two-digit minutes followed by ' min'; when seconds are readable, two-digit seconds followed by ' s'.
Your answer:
2 h 31 min
